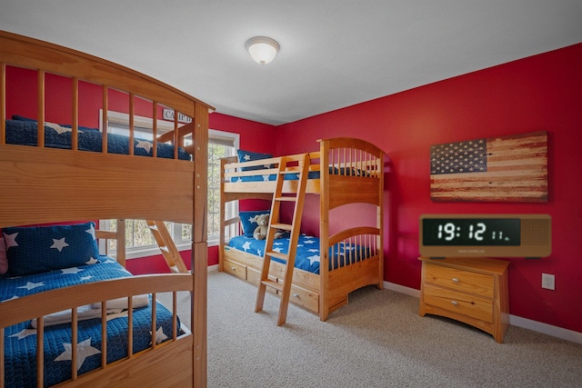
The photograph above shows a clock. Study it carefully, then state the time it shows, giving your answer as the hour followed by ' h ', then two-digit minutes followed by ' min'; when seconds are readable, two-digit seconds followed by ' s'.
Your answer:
19 h 12 min 11 s
